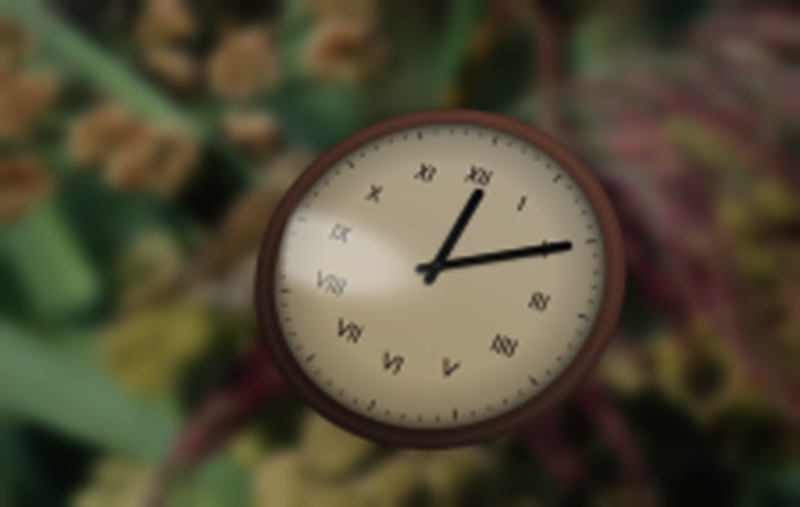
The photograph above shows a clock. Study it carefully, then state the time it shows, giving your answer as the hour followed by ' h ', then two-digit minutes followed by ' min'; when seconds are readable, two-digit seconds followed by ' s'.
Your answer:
12 h 10 min
